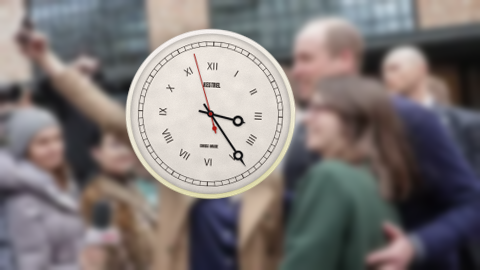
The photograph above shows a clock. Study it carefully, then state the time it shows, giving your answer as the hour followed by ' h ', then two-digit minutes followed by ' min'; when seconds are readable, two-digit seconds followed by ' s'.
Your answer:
3 h 23 min 57 s
